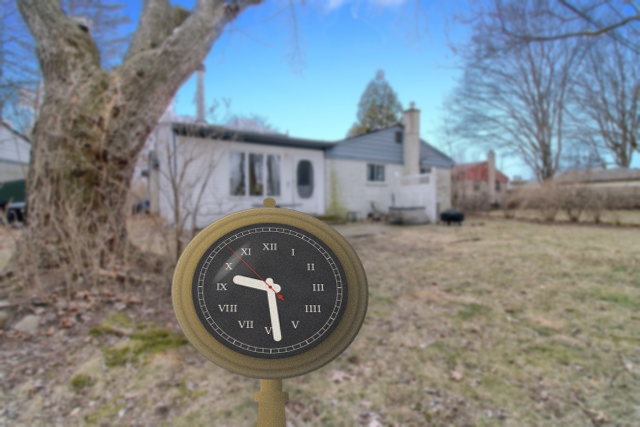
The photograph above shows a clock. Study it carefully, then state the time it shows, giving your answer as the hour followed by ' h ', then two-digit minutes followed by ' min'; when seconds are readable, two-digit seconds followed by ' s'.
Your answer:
9 h 28 min 53 s
